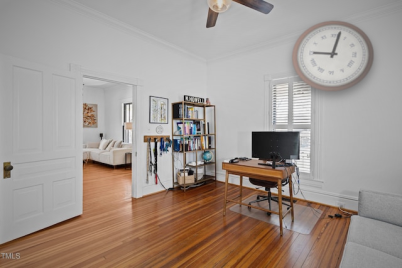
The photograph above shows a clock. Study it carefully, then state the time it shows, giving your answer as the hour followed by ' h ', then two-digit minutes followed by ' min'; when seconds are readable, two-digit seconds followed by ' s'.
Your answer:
9 h 02 min
